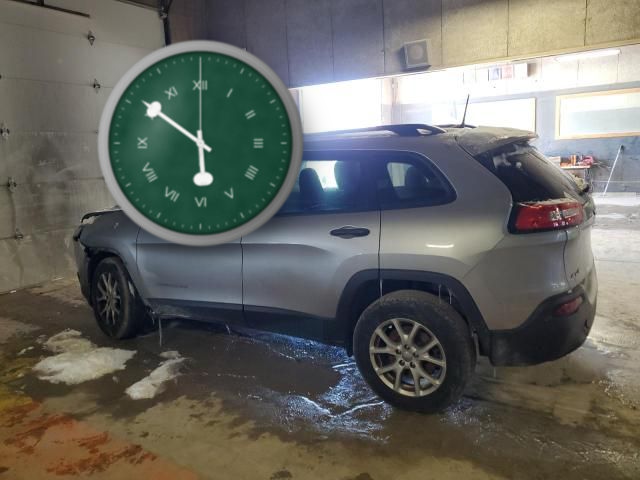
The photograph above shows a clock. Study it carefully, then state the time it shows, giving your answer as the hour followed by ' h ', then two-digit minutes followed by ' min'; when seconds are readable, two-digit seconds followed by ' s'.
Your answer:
5 h 51 min 00 s
